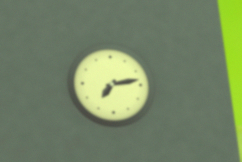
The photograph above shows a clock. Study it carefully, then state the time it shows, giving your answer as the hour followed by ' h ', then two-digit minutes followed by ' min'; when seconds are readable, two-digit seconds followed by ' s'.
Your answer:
7 h 13 min
